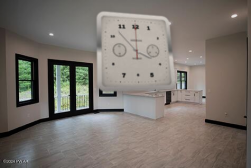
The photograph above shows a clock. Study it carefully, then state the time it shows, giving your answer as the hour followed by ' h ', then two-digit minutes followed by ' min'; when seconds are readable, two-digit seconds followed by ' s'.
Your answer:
3 h 53 min
